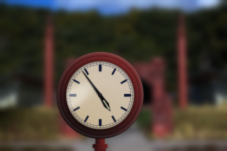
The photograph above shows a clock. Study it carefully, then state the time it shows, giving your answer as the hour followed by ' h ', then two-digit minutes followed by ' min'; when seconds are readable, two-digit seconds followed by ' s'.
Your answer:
4 h 54 min
